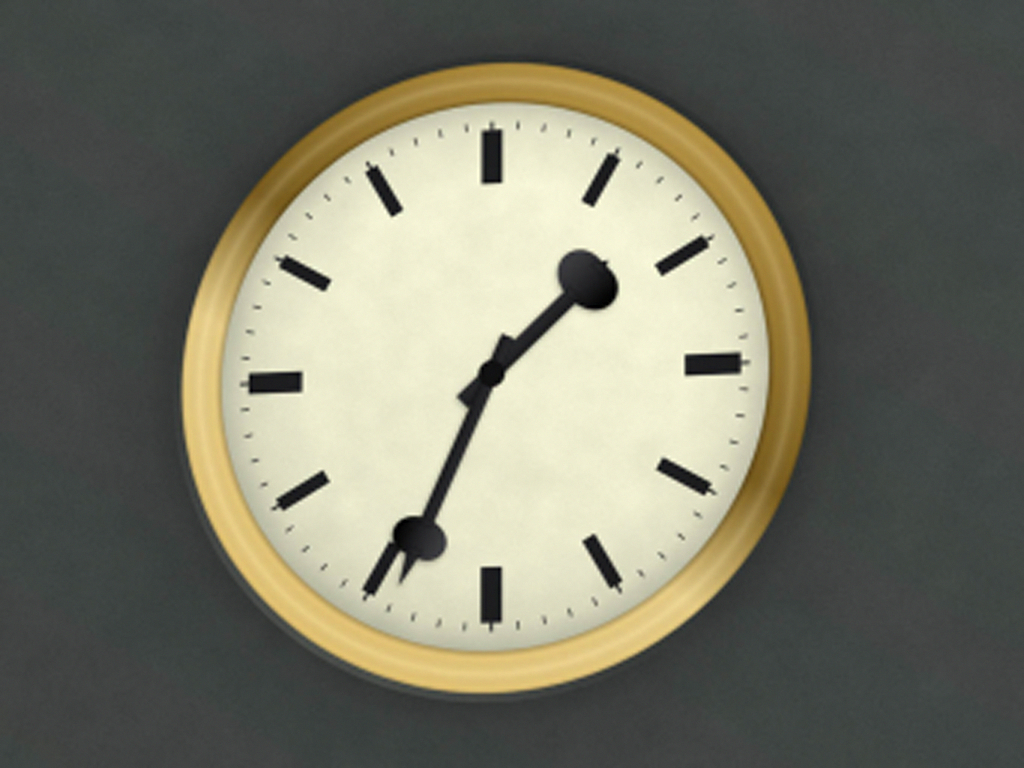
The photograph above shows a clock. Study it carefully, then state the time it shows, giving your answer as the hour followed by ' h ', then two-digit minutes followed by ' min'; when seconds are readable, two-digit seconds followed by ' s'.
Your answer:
1 h 34 min
